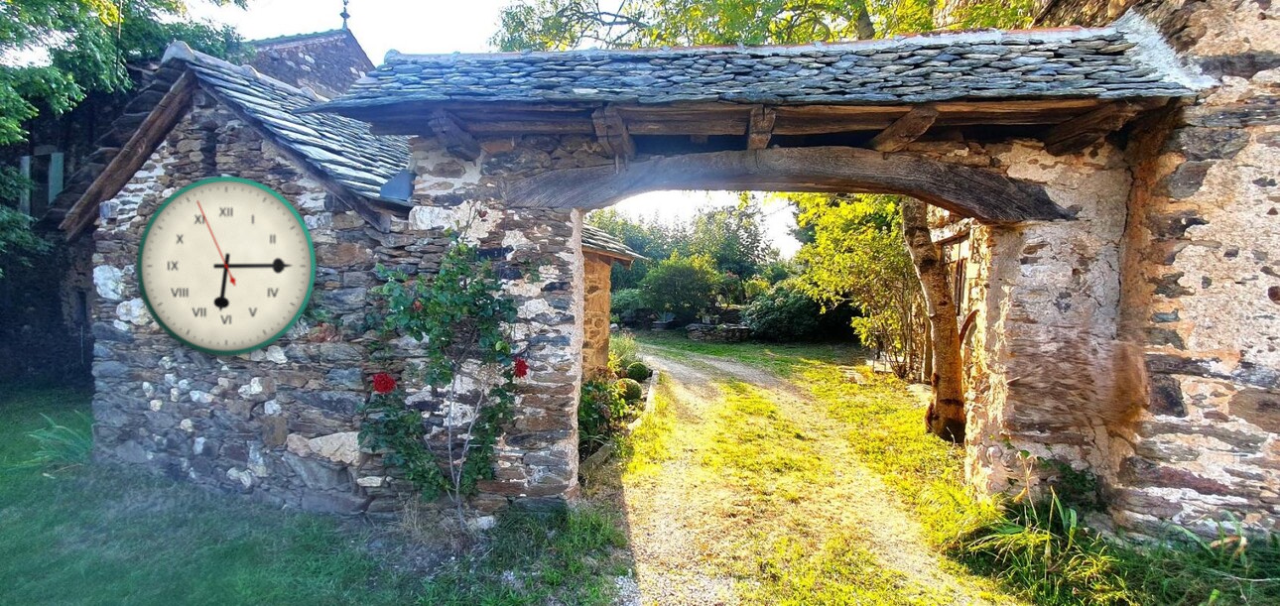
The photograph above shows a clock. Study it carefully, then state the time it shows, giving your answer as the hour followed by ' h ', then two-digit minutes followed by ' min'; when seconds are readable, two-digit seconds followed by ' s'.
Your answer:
6 h 14 min 56 s
